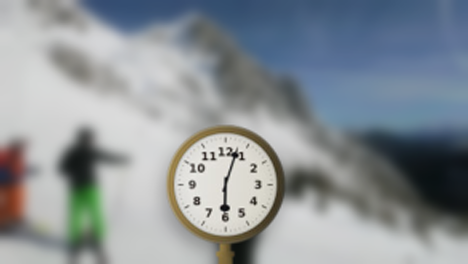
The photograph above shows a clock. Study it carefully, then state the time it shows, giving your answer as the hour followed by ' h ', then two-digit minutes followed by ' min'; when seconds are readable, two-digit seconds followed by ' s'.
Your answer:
6 h 03 min
